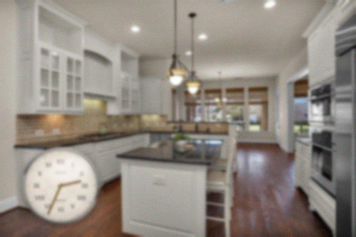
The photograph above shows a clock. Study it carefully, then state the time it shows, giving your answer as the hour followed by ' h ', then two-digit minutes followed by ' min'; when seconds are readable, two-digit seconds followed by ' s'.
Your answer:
2 h 34 min
